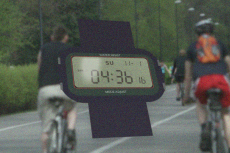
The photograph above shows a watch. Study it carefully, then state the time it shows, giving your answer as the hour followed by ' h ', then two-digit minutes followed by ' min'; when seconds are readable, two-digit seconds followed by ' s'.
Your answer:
4 h 36 min 16 s
